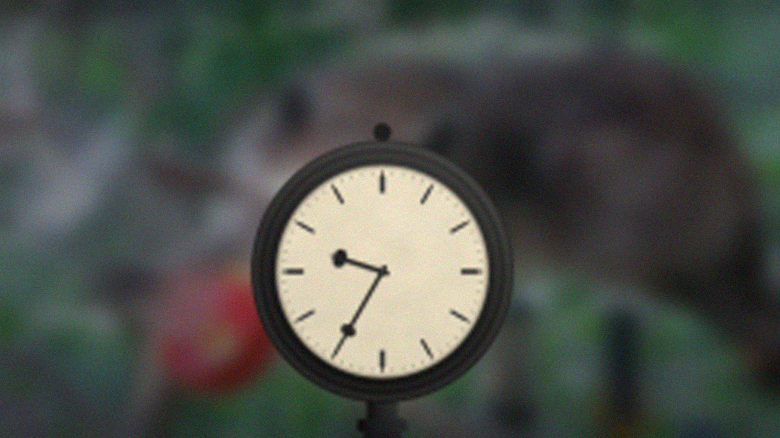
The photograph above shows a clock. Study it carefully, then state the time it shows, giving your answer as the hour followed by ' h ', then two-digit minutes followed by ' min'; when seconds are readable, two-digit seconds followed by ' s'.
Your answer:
9 h 35 min
